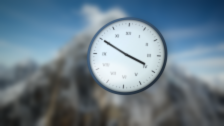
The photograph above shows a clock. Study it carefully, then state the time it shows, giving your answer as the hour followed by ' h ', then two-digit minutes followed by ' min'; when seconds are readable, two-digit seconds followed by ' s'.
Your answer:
3 h 50 min
